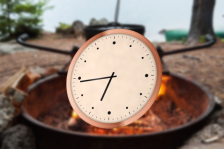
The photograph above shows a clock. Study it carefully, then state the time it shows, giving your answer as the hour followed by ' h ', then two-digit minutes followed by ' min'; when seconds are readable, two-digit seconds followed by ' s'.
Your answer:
6 h 44 min
